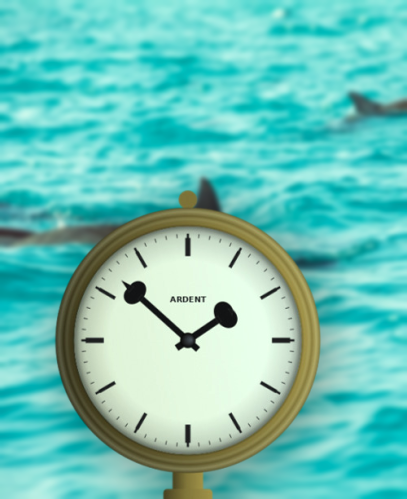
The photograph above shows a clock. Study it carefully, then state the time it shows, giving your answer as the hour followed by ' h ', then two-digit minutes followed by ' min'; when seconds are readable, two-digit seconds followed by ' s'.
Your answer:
1 h 52 min
